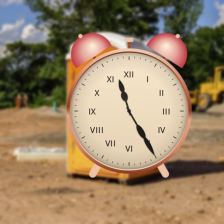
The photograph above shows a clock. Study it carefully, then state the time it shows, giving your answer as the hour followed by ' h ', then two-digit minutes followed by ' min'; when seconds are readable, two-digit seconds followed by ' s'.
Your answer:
11 h 25 min
